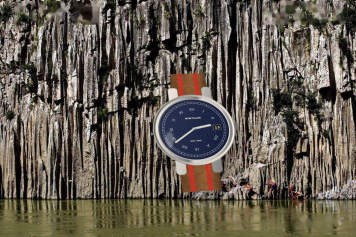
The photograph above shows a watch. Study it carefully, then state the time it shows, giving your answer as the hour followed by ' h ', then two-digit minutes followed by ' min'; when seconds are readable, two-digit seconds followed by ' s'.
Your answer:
2 h 39 min
